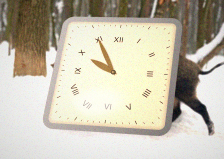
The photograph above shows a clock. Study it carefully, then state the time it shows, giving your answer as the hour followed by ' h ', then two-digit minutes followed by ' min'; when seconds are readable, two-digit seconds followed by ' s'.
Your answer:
9 h 55 min
